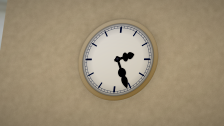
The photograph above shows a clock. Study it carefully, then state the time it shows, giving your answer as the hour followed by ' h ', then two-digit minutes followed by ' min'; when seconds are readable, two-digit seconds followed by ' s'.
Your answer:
2 h 26 min
